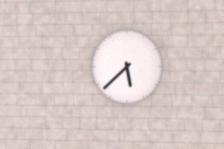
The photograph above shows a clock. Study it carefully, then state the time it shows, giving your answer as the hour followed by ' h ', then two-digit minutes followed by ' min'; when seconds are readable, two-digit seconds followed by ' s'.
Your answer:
5 h 38 min
